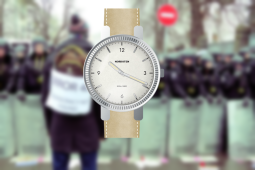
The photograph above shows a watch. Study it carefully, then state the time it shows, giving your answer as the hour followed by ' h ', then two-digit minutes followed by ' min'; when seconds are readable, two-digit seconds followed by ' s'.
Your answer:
10 h 19 min
